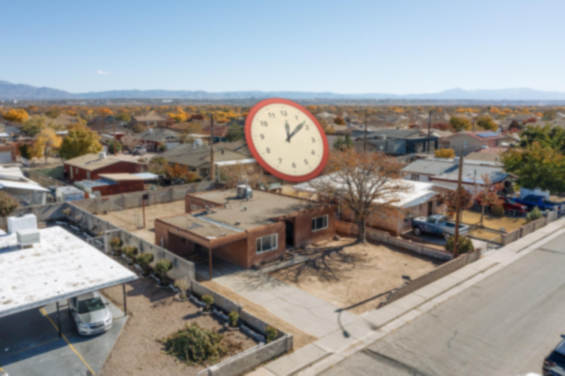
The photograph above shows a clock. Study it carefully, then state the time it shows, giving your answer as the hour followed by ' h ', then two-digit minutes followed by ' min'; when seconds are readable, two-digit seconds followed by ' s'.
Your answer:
12 h 08 min
